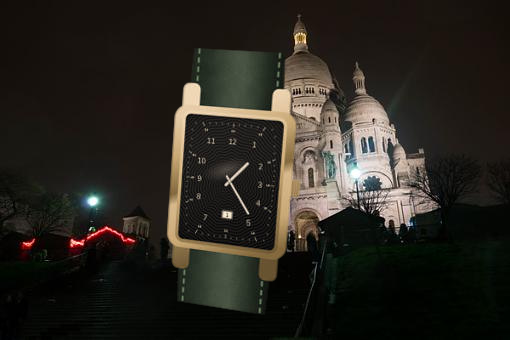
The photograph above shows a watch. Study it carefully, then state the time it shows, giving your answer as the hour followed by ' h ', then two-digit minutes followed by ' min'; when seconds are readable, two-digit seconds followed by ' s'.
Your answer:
1 h 24 min
